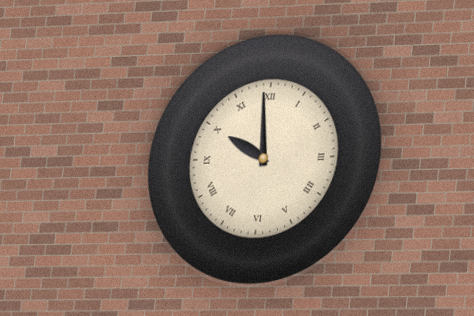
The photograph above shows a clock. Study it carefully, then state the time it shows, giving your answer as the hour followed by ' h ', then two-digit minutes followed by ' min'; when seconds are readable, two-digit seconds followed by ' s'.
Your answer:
9 h 59 min
